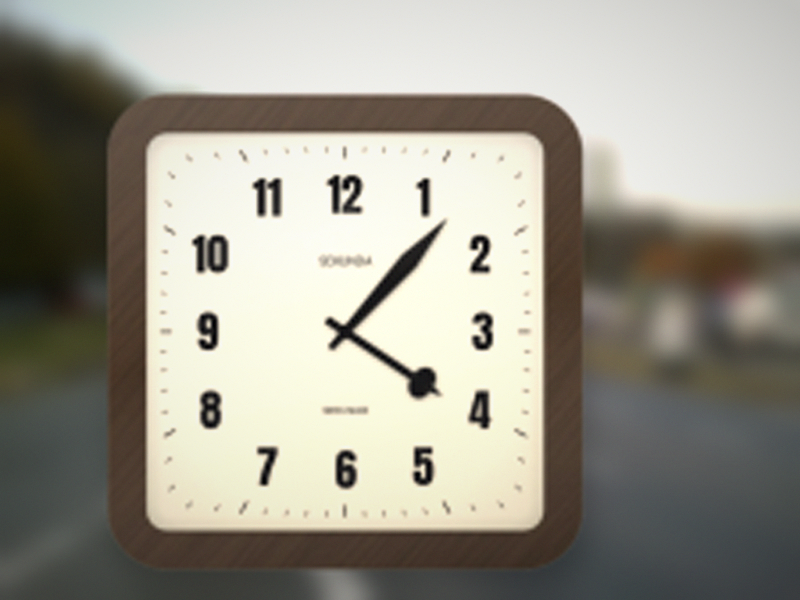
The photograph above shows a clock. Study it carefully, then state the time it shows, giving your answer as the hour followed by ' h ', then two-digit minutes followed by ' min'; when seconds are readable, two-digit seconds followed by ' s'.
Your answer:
4 h 07 min
